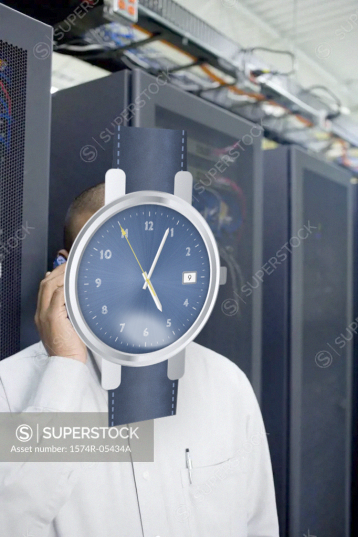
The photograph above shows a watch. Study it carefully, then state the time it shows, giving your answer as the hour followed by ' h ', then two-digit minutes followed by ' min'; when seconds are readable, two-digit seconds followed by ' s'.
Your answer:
5 h 03 min 55 s
